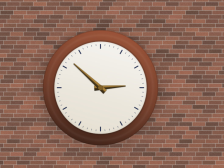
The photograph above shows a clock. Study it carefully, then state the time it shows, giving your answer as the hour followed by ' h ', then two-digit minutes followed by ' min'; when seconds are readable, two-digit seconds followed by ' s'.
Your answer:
2 h 52 min
